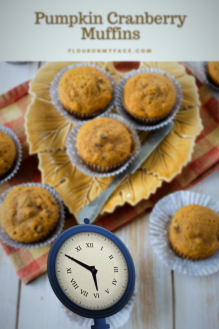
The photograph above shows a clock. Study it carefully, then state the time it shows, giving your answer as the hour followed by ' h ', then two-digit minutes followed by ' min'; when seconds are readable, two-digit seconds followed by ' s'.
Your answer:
5 h 50 min
